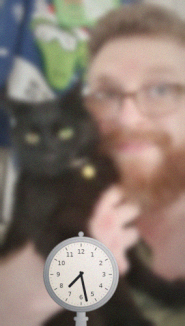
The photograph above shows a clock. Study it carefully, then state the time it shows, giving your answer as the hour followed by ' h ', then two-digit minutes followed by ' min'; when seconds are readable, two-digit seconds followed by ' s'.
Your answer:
7 h 28 min
